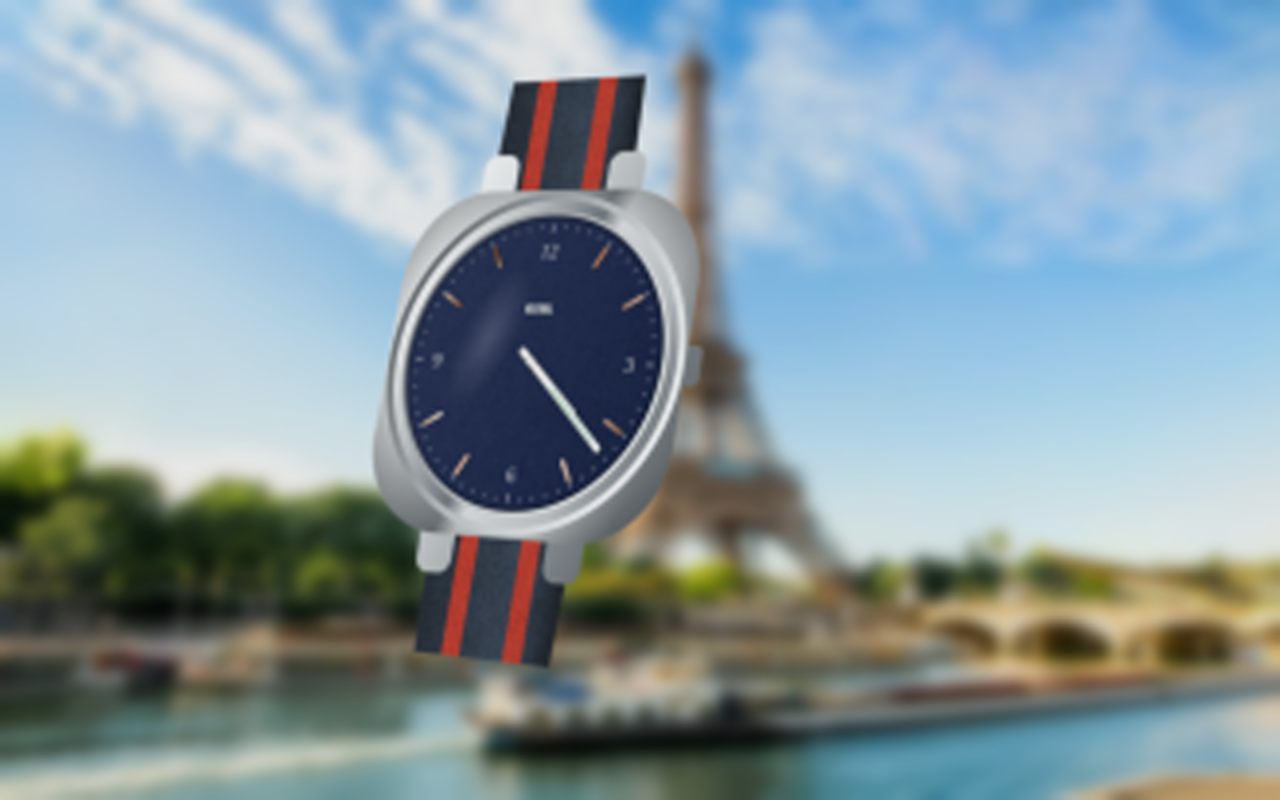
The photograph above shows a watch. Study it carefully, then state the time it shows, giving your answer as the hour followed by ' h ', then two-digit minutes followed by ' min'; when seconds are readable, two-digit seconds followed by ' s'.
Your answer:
4 h 22 min
